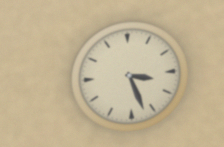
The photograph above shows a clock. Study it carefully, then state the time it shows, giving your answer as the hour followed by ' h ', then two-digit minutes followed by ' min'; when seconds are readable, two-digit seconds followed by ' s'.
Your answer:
3 h 27 min
